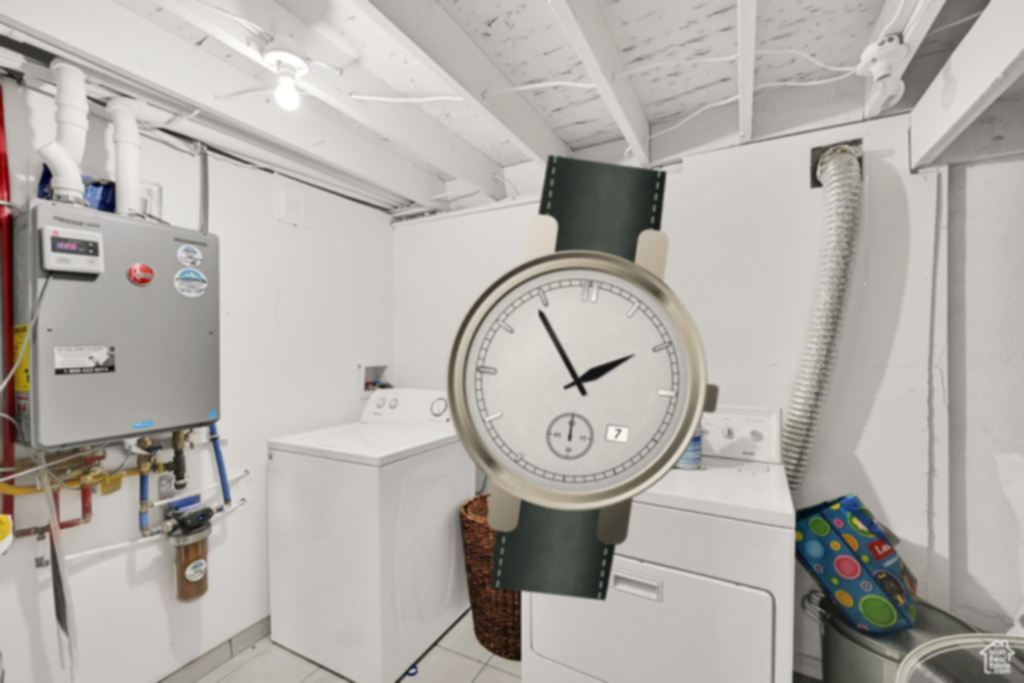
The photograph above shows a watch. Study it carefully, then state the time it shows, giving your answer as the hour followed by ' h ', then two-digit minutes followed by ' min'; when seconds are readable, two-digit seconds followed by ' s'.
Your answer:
1 h 54 min
